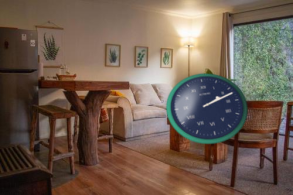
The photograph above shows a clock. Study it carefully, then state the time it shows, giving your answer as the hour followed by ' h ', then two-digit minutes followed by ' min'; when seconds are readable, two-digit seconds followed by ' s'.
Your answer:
2 h 12 min
